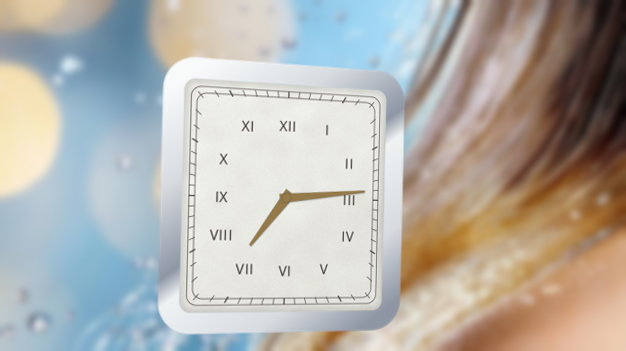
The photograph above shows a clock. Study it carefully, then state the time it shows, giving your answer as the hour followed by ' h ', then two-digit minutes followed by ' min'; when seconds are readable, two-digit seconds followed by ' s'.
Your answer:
7 h 14 min
